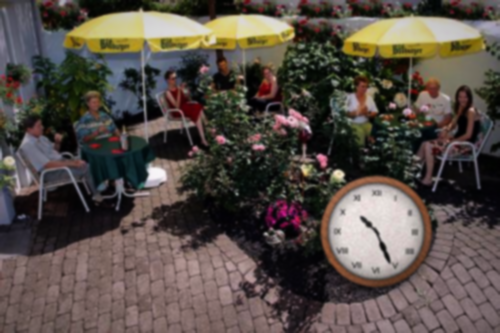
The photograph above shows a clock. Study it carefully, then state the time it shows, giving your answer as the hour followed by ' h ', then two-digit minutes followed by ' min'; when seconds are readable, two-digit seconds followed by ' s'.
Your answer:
10 h 26 min
